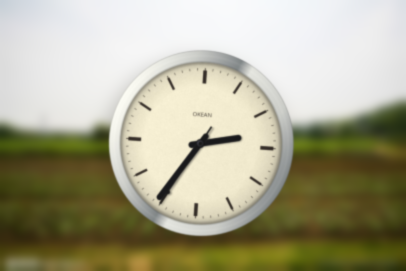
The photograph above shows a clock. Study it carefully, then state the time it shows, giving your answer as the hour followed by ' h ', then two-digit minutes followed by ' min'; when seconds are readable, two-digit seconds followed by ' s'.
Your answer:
2 h 35 min 35 s
